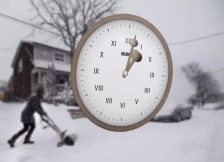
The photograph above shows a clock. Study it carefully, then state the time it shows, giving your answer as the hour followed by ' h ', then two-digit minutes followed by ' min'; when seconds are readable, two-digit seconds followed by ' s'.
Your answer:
1 h 02 min
